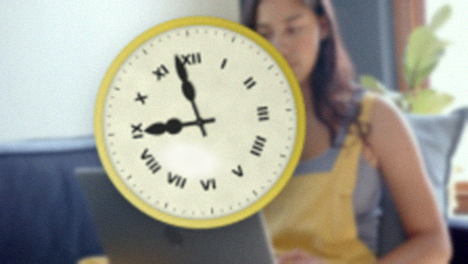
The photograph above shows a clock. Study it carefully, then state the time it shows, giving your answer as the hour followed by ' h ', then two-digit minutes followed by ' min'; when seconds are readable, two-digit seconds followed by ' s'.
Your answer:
8 h 58 min
